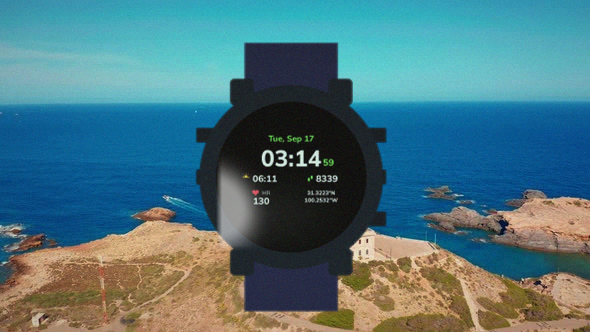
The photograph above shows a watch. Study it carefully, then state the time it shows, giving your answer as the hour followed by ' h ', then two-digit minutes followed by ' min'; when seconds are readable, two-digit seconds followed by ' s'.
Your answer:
3 h 14 min 59 s
